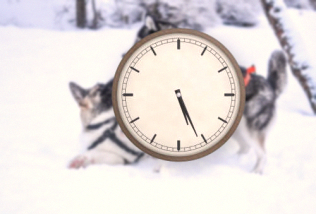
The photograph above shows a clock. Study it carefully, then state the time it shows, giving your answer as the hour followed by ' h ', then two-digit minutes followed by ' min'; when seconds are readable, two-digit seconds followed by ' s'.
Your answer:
5 h 26 min
